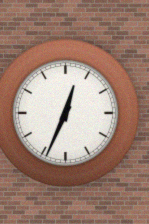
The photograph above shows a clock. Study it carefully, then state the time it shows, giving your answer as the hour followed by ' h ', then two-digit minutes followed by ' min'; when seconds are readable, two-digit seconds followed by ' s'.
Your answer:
12 h 34 min
